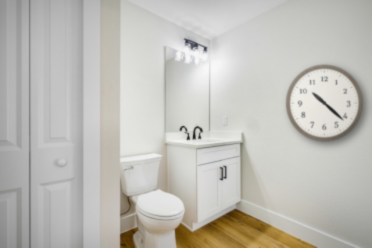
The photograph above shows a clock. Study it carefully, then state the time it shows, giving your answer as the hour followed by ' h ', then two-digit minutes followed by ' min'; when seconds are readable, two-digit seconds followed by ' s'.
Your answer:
10 h 22 min
